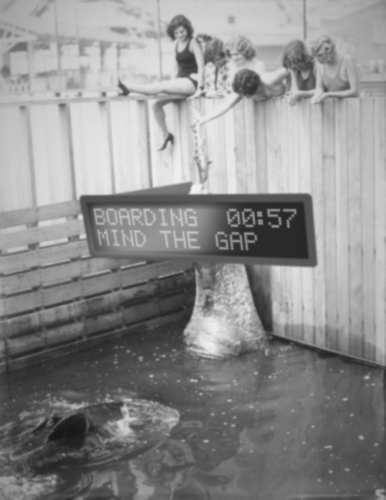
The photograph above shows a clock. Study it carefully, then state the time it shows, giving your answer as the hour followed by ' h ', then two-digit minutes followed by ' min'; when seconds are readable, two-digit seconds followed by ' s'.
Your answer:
0 h 57 min
